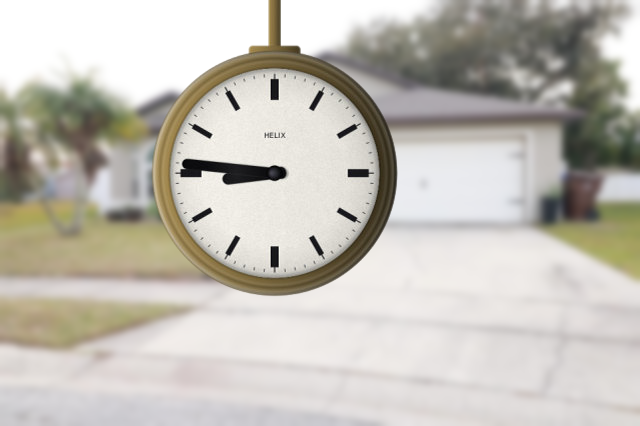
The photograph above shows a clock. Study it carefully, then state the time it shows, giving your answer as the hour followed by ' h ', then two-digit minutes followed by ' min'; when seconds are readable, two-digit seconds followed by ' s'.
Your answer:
8 h 46 min
